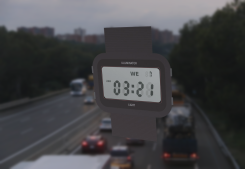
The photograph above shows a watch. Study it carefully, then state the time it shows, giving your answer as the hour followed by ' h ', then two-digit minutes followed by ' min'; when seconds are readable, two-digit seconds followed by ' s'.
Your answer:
3 h 21 min
